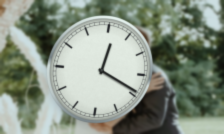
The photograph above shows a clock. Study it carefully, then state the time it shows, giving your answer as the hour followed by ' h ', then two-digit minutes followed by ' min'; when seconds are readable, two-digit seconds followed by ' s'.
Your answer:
12 h 19 min
